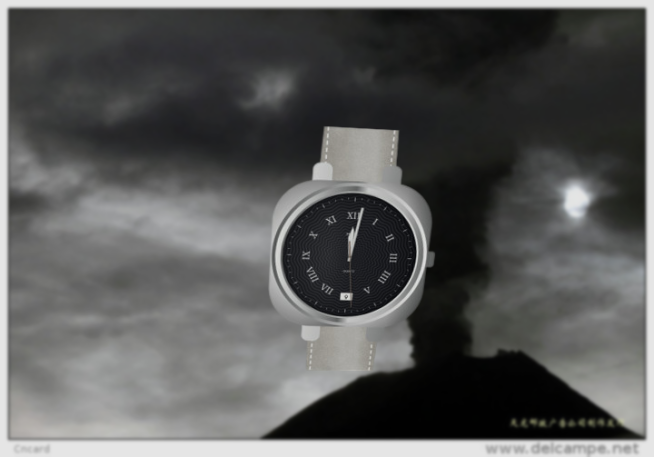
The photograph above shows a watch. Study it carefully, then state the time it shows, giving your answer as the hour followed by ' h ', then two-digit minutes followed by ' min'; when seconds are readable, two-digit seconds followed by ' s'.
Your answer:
12 h 01 min 29 s
